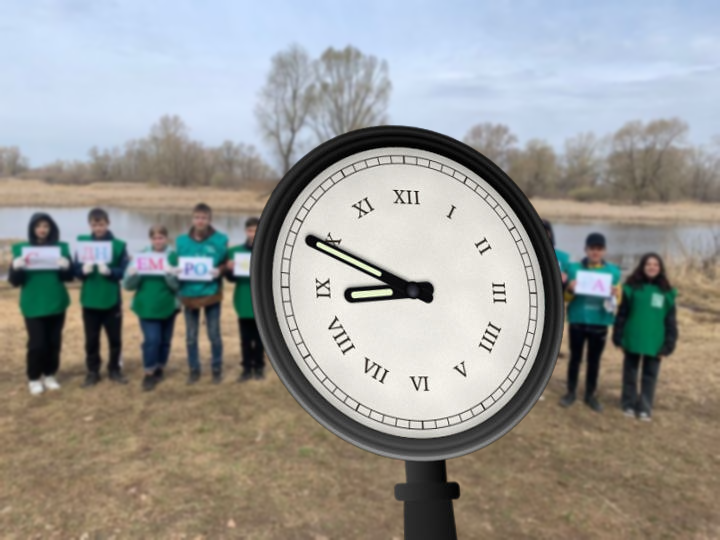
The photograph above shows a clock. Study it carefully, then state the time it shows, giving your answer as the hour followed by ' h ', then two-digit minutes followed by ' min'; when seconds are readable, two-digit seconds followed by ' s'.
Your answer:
8 h 49 min
